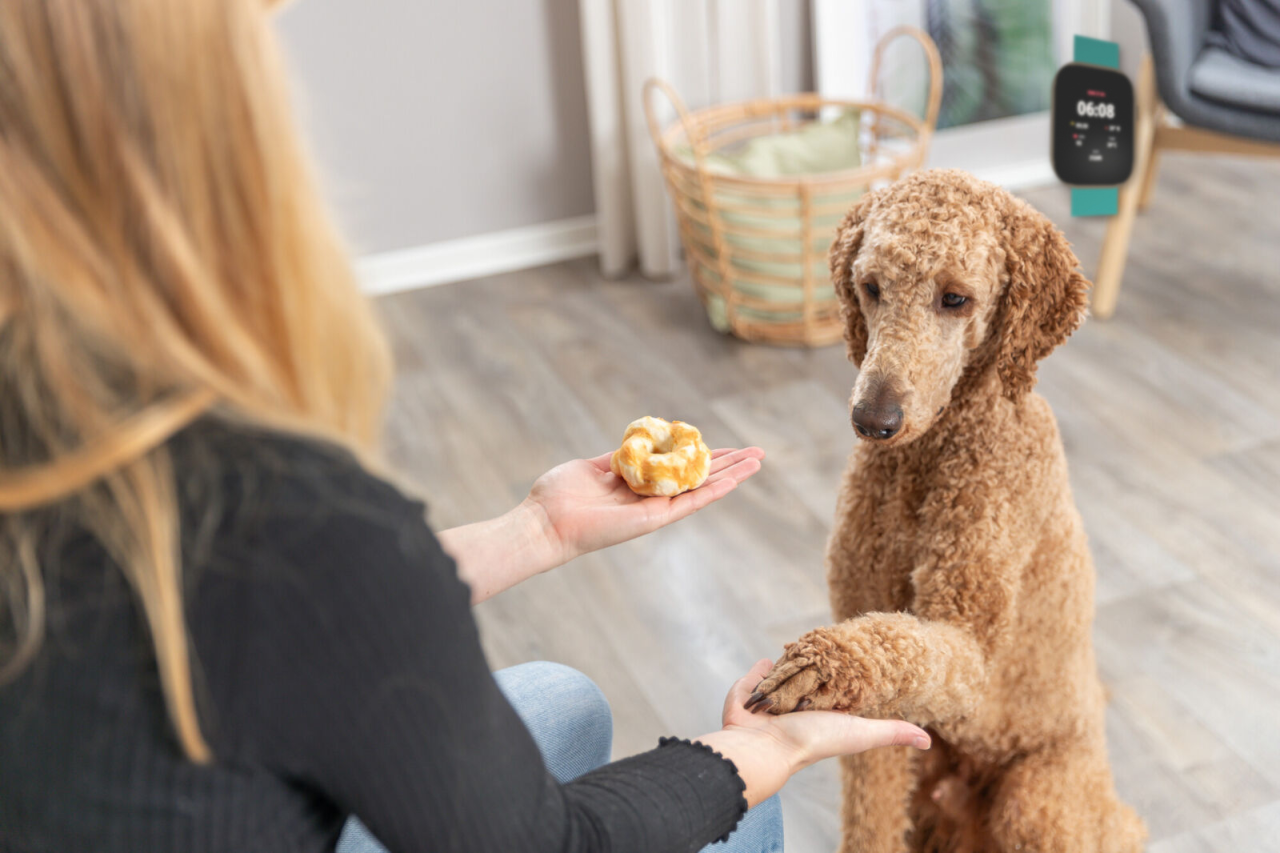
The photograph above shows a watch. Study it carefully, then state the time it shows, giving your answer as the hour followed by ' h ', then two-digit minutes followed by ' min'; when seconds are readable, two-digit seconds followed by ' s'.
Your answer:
6 h 08 min
